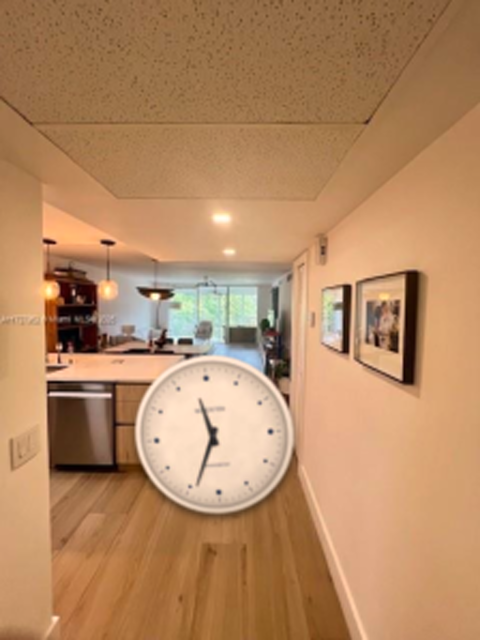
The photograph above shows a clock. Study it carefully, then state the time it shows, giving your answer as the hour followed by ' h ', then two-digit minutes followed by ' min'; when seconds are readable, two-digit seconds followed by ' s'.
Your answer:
11 h 34 min
